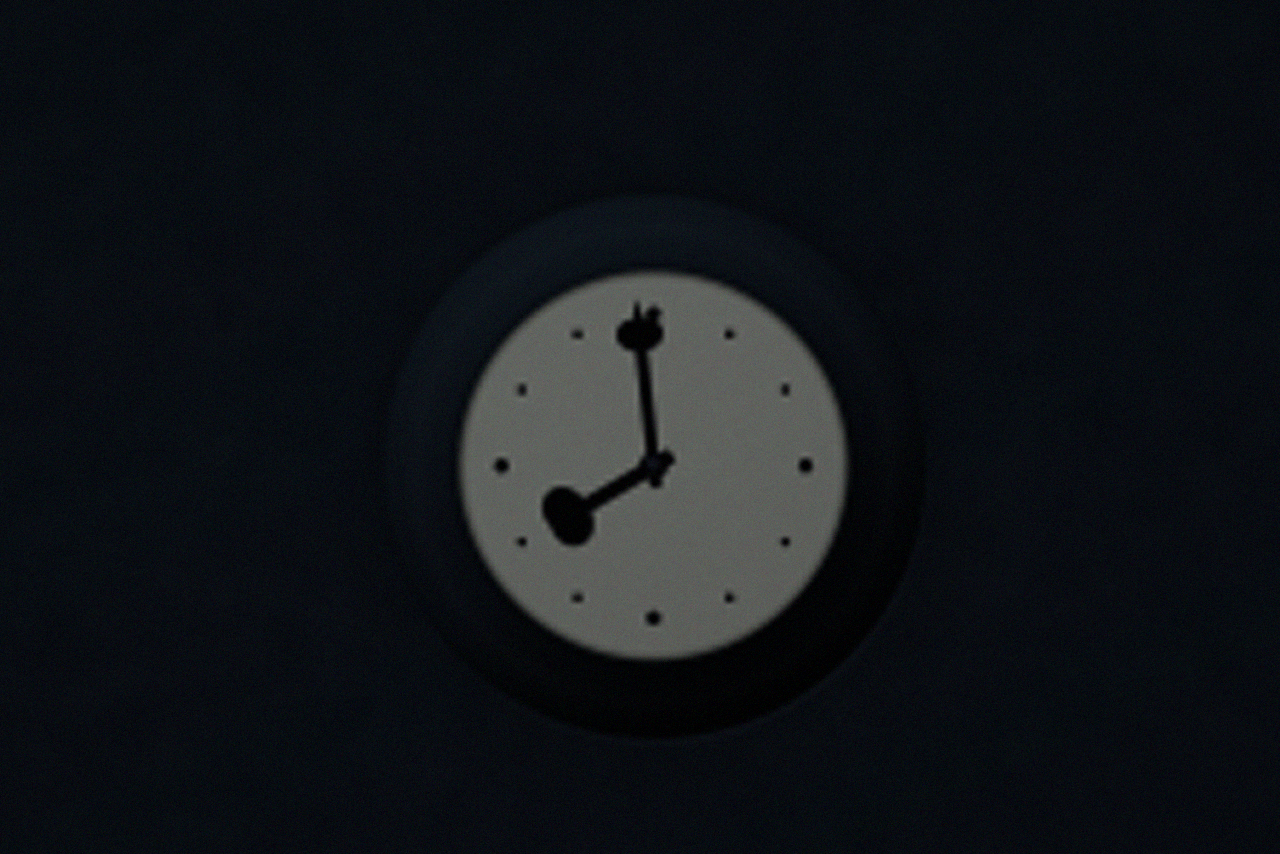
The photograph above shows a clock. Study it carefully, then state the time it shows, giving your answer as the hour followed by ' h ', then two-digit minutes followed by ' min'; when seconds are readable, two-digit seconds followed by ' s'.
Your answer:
7 h 59 min
